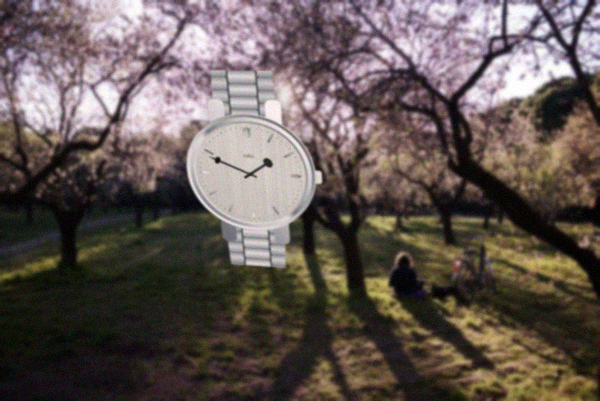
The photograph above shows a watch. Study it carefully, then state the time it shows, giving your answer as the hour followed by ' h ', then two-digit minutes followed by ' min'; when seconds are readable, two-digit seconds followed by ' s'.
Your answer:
1 h 49 min
